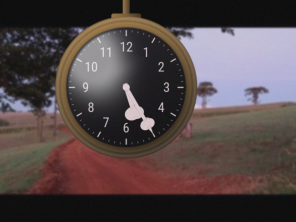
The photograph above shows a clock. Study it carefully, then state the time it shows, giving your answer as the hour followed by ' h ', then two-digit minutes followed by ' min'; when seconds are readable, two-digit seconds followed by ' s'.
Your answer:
5 h 25 min
